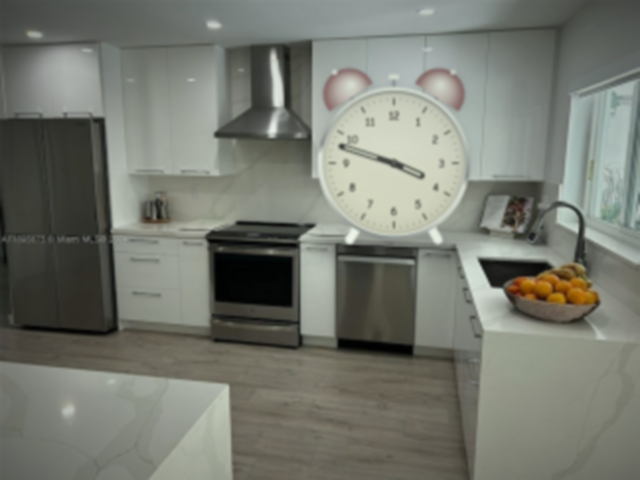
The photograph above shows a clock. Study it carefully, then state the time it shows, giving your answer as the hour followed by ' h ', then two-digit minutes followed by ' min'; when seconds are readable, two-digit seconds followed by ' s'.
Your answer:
3 h 48 min
